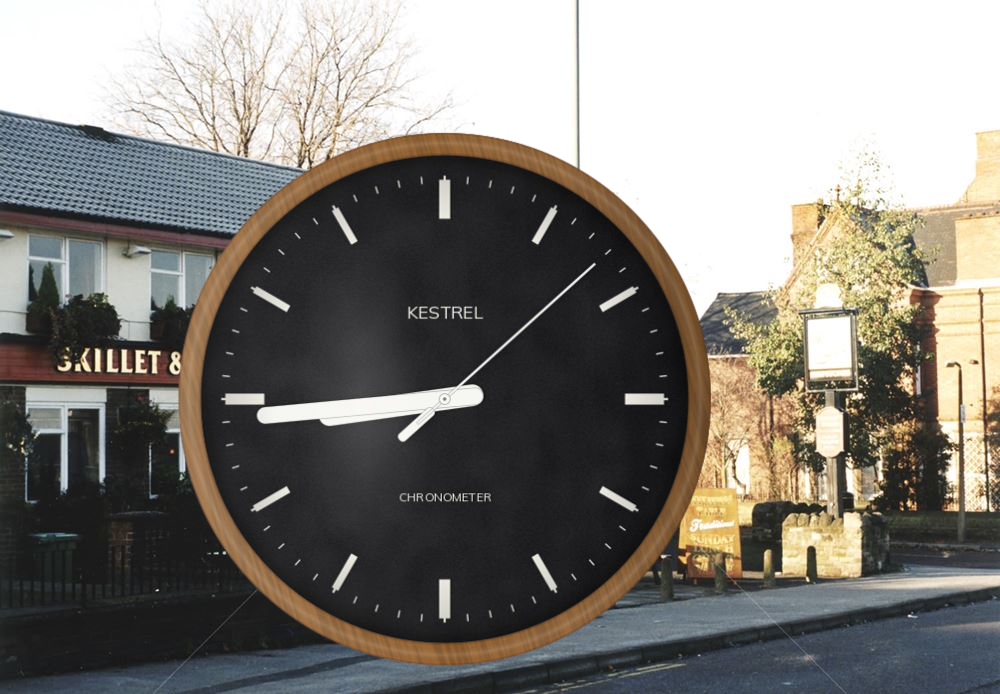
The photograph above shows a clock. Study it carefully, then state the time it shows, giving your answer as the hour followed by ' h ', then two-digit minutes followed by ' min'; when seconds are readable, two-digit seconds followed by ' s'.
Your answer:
8 h 44 min 08 s
